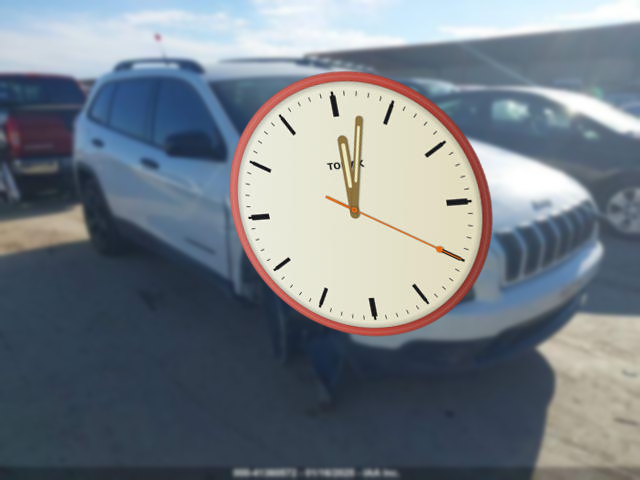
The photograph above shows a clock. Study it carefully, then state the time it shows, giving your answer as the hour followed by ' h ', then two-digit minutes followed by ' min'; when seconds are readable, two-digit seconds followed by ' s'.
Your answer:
12 h 02 min 20 s
